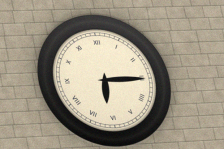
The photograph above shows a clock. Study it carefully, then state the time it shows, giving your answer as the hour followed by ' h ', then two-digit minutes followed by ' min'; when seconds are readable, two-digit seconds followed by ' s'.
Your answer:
6 h 15 min
